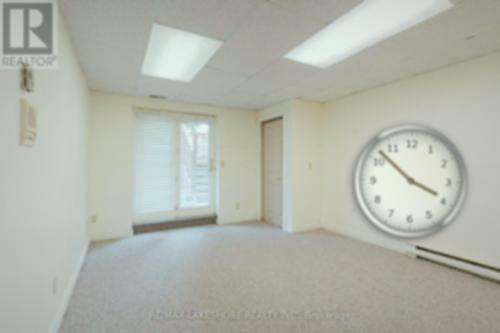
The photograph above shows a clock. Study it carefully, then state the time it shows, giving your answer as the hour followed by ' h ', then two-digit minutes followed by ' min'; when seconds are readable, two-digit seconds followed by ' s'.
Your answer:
3 h 52 min
